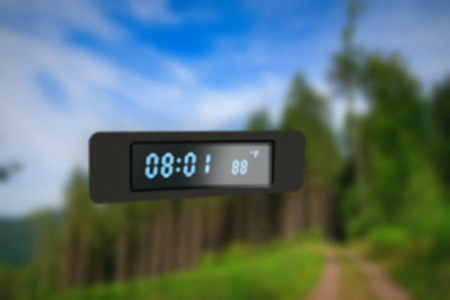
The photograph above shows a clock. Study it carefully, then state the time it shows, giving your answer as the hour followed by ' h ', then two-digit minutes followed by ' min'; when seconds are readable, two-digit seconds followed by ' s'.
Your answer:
8 h 01 min
